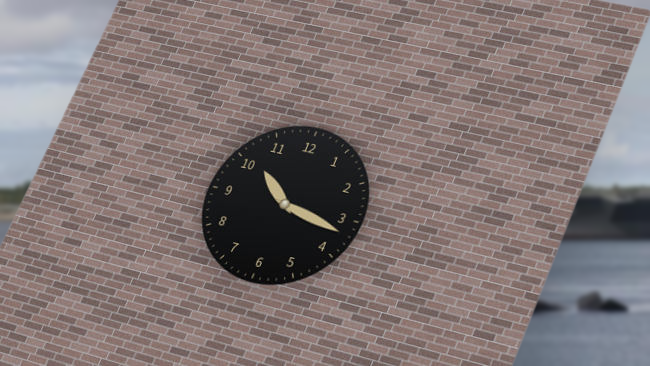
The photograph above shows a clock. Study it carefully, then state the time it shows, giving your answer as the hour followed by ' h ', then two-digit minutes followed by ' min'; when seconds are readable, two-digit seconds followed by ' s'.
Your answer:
10 h 17 min
